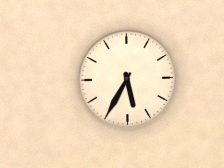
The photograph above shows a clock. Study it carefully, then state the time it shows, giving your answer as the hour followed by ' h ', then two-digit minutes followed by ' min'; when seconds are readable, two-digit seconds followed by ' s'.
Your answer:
5 h 35 min
